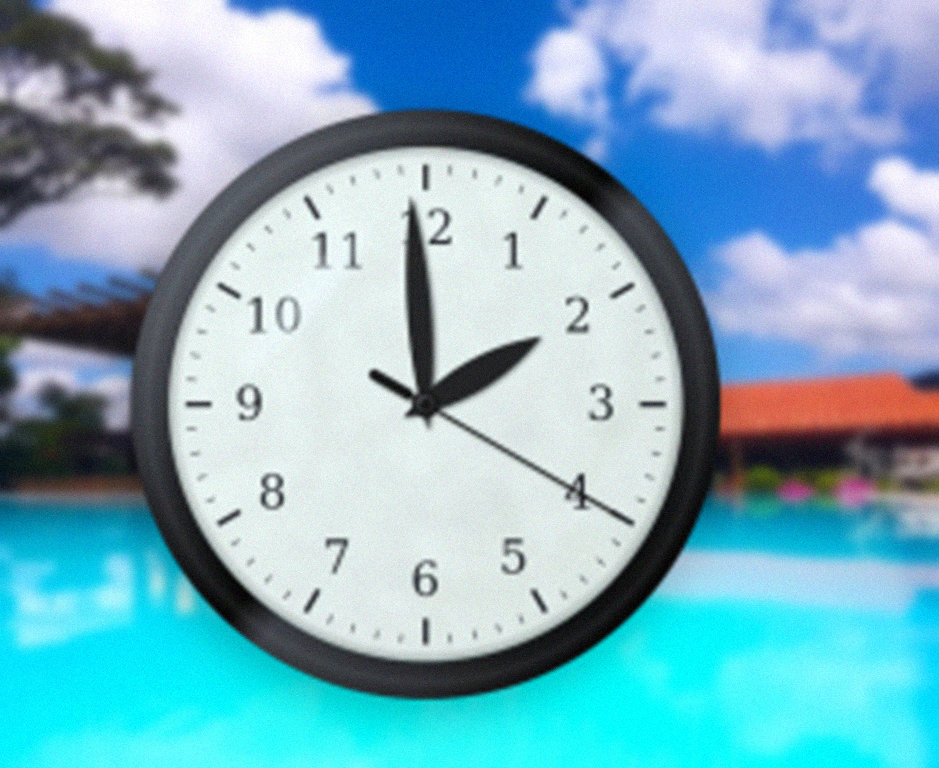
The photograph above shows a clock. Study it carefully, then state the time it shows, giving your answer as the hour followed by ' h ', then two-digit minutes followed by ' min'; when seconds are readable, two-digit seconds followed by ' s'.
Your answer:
1 h 59 min 20 s
